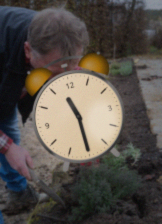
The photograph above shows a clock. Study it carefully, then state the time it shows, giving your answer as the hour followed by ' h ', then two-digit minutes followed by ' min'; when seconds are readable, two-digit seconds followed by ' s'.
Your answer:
11 h 30 min
